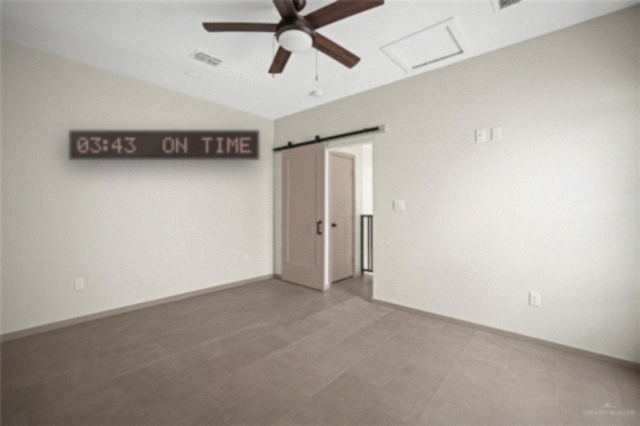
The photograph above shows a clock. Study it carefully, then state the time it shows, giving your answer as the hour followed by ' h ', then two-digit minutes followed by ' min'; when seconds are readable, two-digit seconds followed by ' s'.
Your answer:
3 h 43 min
